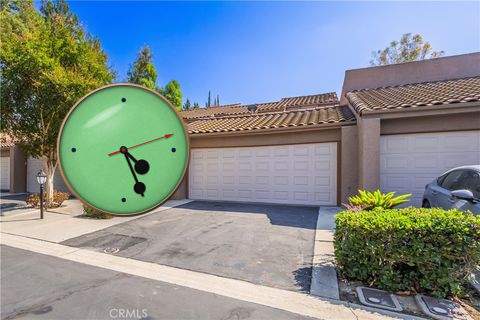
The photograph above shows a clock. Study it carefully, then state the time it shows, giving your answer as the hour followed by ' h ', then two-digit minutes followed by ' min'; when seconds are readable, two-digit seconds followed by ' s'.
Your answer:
4 h 26 min 12 s
